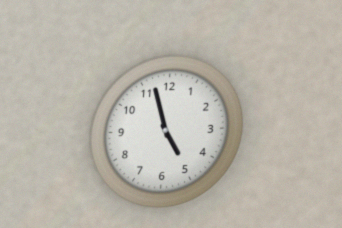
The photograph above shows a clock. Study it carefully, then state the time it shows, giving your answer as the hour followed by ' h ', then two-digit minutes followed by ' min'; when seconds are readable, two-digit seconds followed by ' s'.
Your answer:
4 h 57 min
